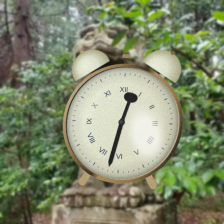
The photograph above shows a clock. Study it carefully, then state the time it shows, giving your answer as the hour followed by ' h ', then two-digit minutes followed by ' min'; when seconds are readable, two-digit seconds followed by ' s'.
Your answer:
12 h 32 min
